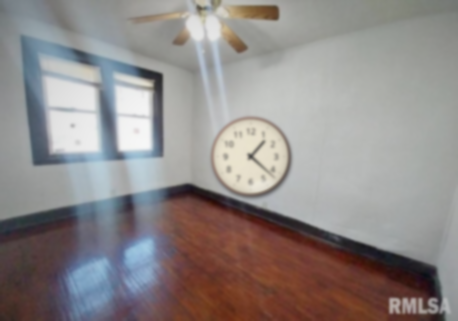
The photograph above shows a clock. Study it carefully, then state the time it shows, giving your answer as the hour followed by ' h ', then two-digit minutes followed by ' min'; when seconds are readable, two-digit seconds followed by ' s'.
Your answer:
1 h 22 min
